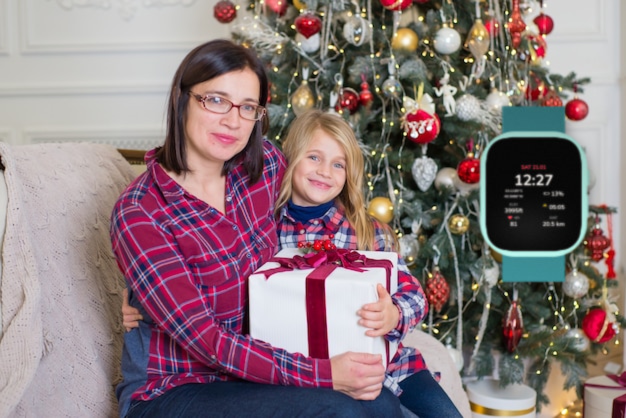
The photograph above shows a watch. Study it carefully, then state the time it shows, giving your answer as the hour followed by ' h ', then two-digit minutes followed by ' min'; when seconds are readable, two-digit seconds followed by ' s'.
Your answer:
12 h 27 min
